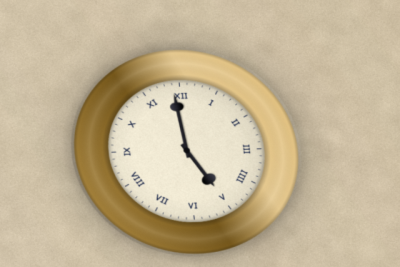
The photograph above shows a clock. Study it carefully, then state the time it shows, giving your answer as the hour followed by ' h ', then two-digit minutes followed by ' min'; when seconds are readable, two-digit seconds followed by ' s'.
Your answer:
4 h 59 min
